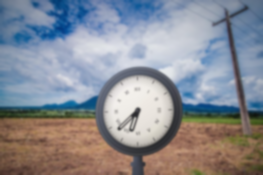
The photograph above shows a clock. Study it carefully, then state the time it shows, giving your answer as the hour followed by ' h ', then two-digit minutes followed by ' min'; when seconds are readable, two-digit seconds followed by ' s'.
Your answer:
6 h 38 min
